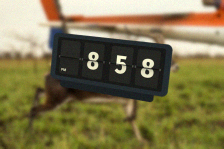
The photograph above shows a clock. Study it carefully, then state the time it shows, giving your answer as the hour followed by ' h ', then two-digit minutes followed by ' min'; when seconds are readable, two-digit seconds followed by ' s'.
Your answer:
8 h 58 min
